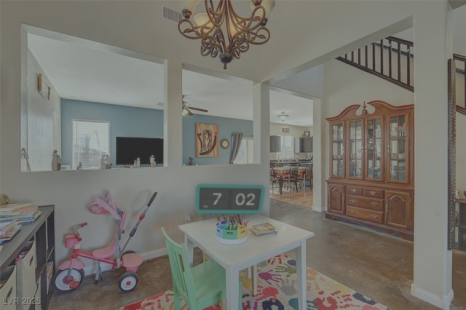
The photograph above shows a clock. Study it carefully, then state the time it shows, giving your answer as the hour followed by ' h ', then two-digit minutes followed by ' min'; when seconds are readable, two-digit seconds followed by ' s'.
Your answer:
7 h 02 min
